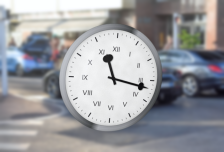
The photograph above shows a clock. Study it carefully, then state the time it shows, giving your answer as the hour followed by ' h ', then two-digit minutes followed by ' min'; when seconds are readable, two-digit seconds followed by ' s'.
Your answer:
11 h 17 min
